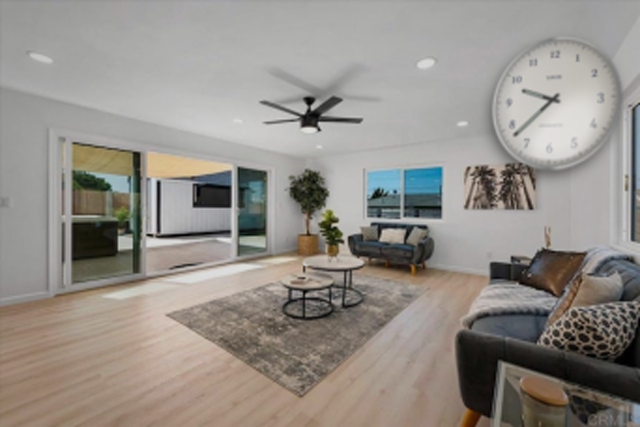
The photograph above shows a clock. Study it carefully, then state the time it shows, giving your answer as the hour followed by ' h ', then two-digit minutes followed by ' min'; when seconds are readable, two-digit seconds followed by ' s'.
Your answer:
9 h 38 min
